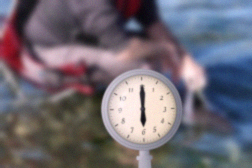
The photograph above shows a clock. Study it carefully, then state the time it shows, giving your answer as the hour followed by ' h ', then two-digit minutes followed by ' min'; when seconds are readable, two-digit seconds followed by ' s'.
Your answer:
6 h 00 min
